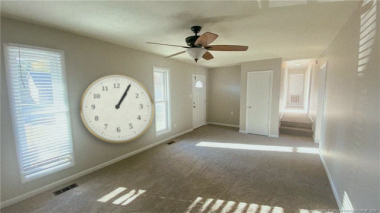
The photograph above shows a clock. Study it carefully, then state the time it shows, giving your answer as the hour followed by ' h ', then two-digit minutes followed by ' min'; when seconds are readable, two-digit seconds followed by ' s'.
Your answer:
1 h 05 min
